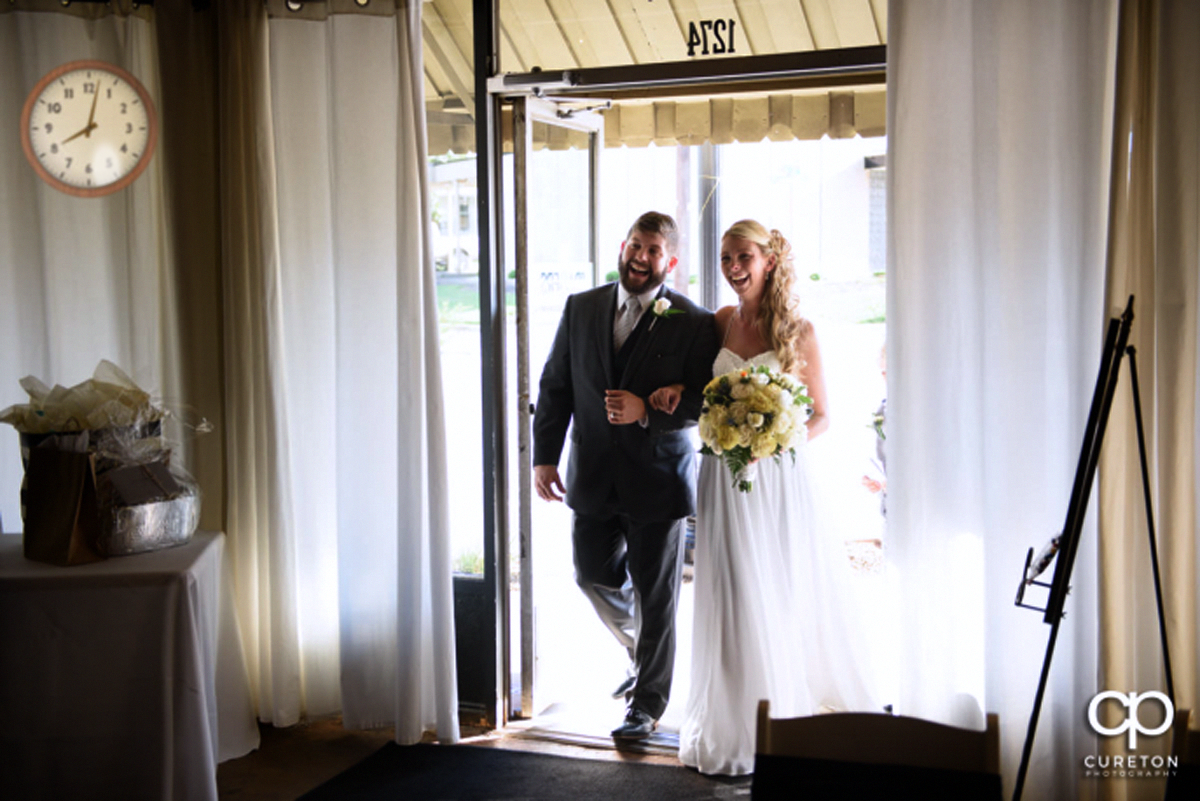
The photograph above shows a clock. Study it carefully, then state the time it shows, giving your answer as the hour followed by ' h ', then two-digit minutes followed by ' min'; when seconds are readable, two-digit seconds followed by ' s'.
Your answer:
8 h 02 min
